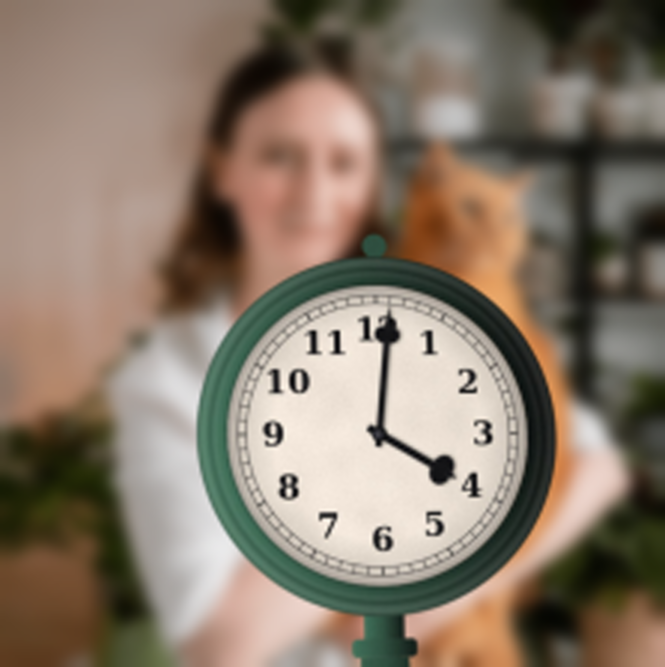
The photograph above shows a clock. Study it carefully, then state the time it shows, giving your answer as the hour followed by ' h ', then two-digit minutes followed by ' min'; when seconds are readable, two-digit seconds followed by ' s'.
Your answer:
4 h 01 min
